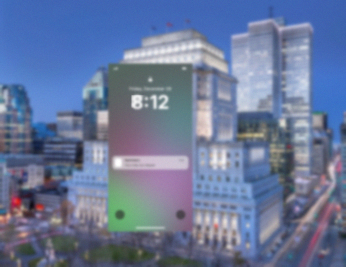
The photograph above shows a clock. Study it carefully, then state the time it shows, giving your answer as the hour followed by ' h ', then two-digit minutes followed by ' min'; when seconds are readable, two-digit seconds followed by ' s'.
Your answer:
8 h 12 min
